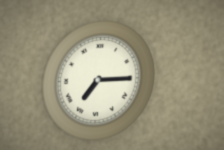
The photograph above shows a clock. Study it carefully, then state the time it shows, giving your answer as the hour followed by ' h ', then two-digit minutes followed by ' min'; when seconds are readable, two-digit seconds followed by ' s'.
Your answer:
7 h 15 min
